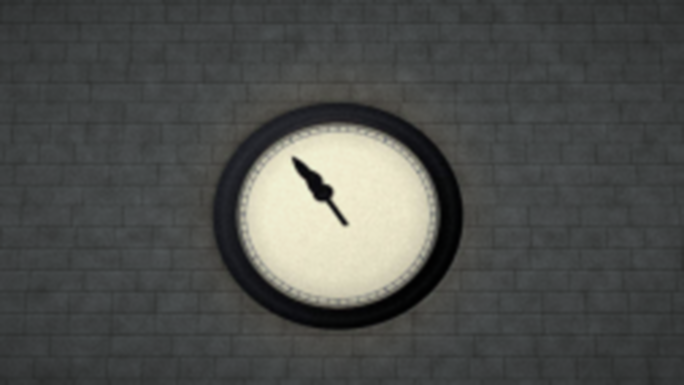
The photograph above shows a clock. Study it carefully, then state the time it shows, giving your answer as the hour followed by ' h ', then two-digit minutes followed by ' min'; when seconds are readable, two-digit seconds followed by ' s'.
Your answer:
10 h 54 min
